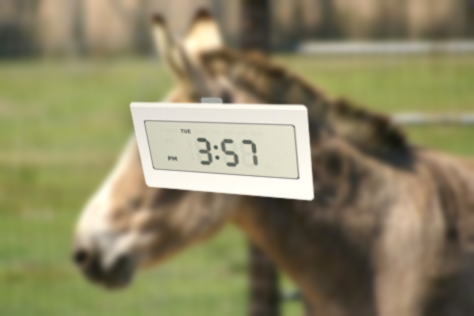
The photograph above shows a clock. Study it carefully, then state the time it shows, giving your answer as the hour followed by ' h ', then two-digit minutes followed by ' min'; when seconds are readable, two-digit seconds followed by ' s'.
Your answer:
3 h 57 min
